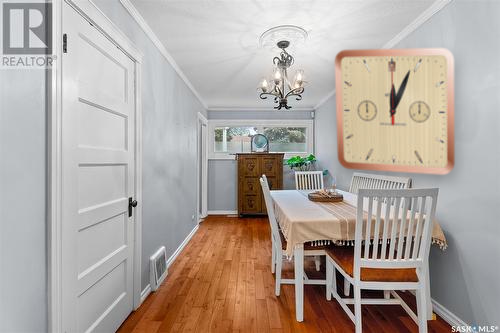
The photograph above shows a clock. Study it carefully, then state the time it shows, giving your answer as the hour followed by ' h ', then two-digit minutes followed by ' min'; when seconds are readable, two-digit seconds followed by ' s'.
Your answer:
12 h 04 min
